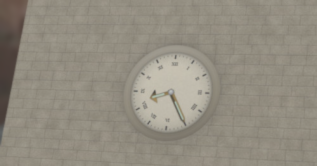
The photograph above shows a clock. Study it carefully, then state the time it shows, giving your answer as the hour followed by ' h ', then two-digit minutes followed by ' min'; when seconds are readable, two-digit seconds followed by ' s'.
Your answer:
8 h 25 min
